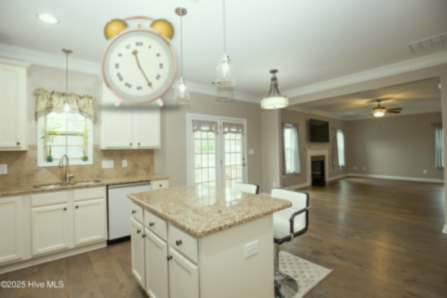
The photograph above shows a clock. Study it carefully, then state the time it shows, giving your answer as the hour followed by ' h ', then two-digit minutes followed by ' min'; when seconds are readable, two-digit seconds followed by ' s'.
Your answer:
11 h 25 min
